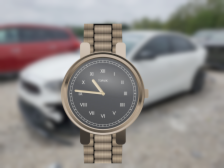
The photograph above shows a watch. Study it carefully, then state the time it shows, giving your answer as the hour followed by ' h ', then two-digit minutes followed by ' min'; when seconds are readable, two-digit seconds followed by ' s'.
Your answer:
10 h 46 min
